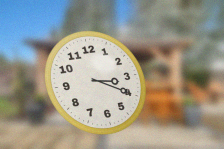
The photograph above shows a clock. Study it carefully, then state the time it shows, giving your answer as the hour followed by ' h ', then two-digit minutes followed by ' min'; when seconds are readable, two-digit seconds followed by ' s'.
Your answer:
3 h 20 min
